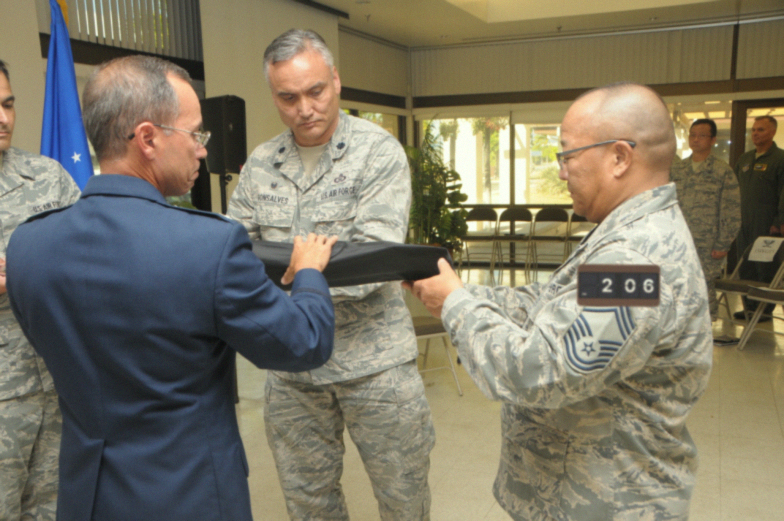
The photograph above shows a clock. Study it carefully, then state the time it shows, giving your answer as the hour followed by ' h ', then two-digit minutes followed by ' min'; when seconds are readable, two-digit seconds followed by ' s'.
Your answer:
2 h 06 min
